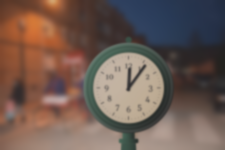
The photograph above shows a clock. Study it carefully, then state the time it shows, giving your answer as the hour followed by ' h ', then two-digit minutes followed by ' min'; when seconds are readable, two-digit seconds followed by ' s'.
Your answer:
12 h 06 min
